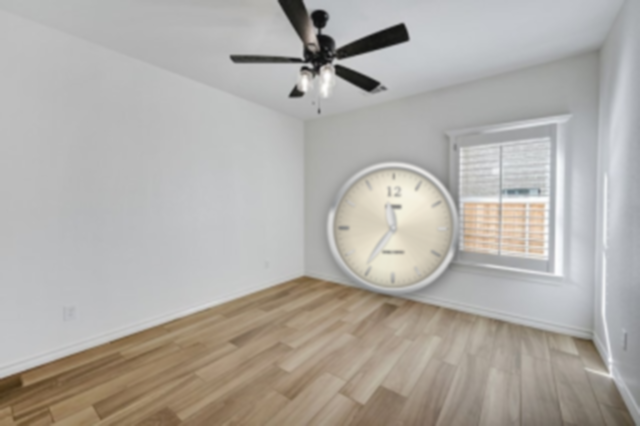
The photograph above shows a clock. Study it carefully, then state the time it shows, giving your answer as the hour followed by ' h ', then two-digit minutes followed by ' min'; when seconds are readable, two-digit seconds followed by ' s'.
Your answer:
11 h 36 min
